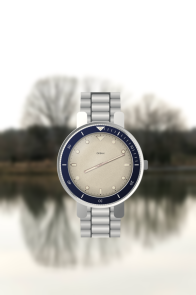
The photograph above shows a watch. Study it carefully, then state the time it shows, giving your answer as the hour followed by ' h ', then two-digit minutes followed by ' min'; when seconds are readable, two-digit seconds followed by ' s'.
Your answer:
8 h 11 min
